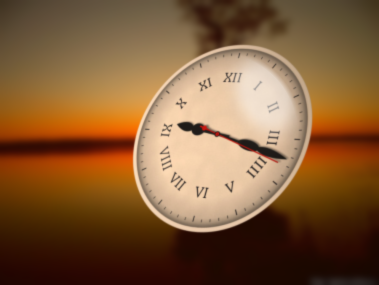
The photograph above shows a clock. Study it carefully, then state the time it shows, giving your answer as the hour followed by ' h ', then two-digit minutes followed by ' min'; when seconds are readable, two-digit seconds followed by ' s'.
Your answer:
9 h 17 min 18 s
